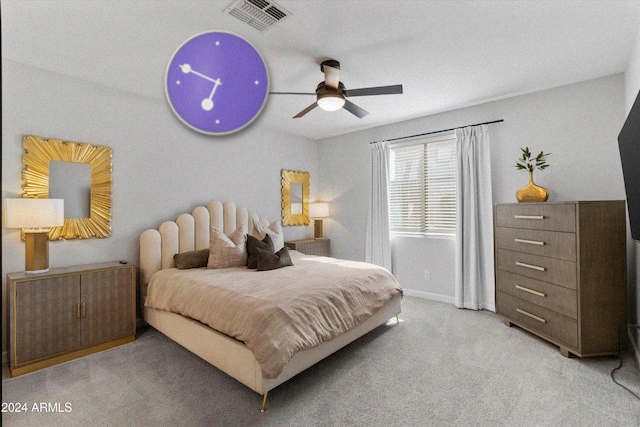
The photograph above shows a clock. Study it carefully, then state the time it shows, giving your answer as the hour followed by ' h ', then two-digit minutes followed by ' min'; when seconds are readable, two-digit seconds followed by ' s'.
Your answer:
6 h 49 min
